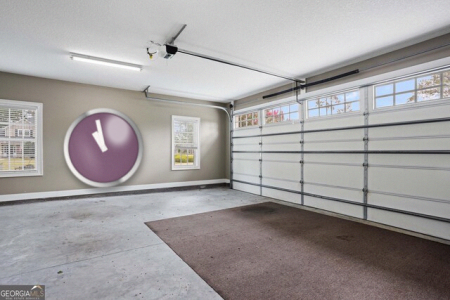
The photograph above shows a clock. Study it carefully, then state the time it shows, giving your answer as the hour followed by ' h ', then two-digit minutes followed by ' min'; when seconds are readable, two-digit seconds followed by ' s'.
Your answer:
10 h 58 min
